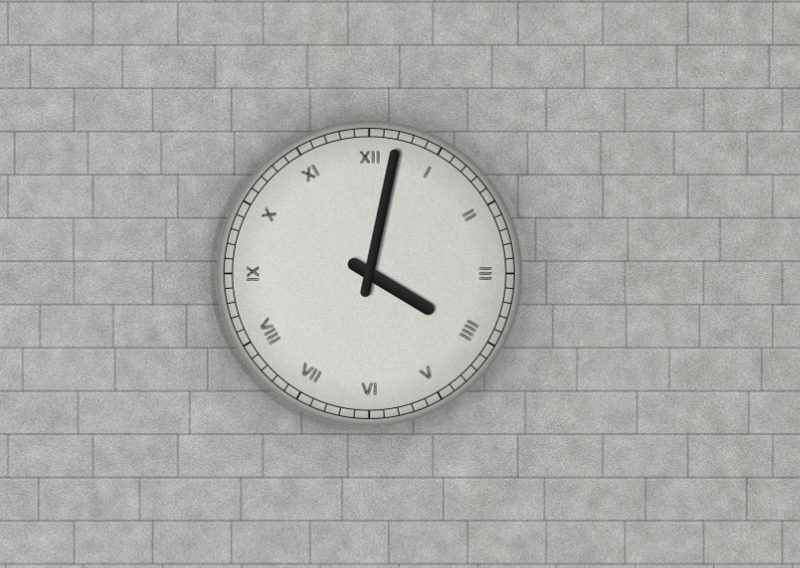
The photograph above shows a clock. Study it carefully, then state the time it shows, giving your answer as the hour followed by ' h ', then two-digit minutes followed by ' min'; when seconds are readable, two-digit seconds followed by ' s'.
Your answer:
4 h 02 min
